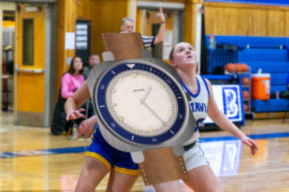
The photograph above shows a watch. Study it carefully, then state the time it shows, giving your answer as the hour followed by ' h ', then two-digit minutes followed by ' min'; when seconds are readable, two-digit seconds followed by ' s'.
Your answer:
1 h 25 min
